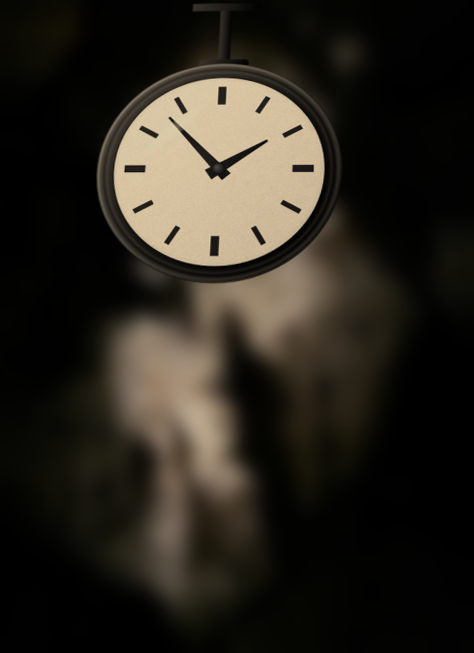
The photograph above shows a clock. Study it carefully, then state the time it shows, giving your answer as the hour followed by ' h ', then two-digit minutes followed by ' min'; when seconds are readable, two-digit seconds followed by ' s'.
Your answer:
1 h 53 min
